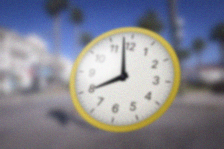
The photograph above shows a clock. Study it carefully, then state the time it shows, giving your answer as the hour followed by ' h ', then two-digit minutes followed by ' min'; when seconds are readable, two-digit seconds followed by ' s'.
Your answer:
7 h 58 min
